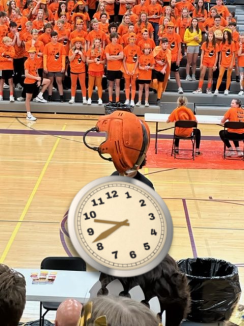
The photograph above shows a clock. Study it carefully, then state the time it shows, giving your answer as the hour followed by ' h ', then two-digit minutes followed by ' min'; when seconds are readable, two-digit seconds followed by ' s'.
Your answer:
9 h 42 min
